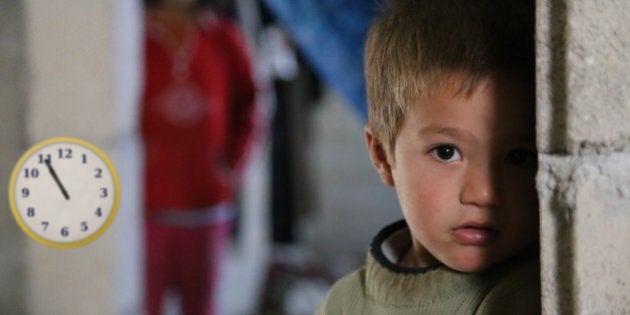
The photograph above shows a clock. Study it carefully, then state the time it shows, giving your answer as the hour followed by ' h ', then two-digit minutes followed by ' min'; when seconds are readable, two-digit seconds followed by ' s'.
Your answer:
10 h 55 min
